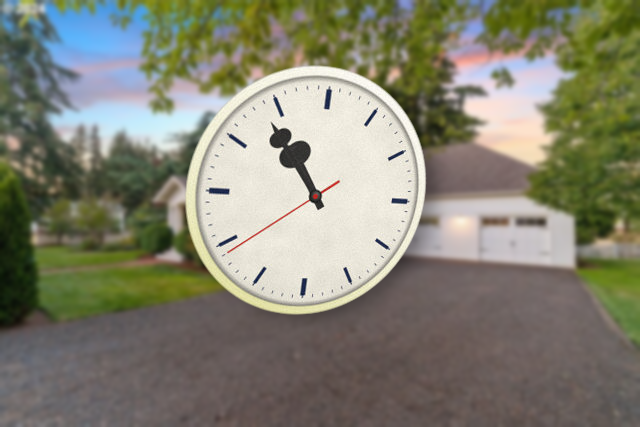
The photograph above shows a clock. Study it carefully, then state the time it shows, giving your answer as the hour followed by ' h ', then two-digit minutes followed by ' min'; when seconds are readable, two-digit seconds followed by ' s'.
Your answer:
10 h 53 min 39 s
